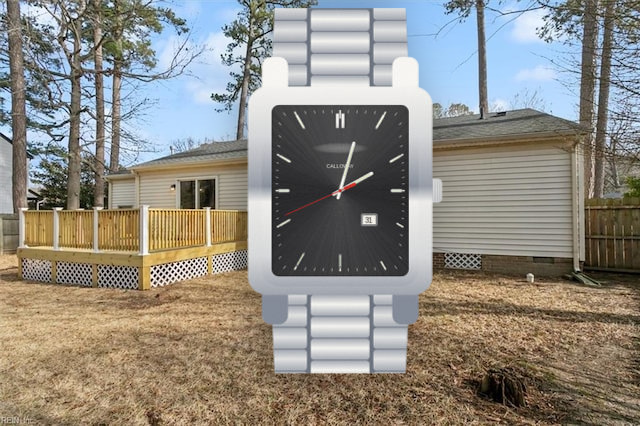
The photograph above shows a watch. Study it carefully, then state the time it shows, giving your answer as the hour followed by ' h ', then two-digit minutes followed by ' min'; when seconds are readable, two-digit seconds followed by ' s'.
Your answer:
2 h 02 min 41 s
